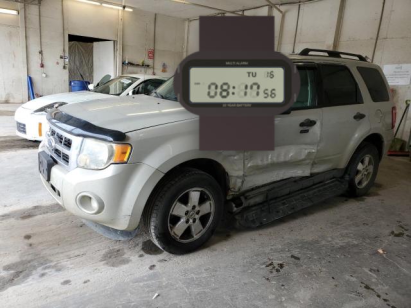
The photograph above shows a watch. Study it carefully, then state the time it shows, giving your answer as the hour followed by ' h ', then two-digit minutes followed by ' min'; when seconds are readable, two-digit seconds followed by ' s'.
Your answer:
8 h 17 min 56 s
